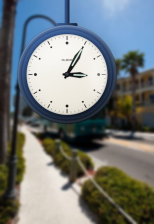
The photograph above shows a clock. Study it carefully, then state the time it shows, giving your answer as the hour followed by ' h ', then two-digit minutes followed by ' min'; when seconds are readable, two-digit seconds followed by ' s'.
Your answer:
3 h 05 min
